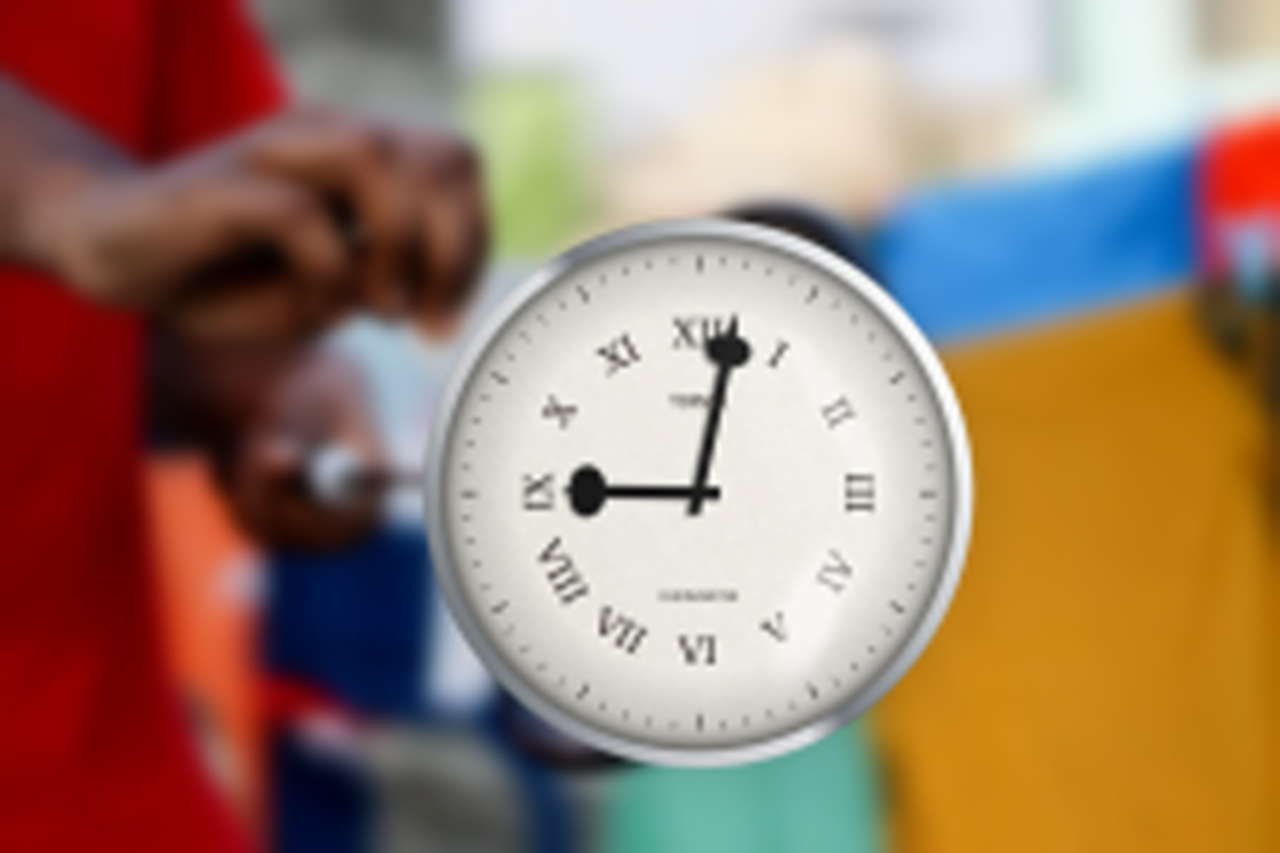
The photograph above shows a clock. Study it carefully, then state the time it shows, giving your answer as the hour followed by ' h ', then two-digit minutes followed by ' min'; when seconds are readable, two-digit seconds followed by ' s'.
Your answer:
9 h 02 min
